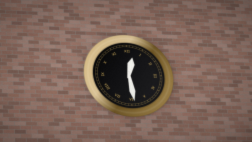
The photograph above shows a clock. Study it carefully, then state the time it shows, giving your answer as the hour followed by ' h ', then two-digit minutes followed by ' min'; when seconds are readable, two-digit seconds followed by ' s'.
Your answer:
12 h 29 min
